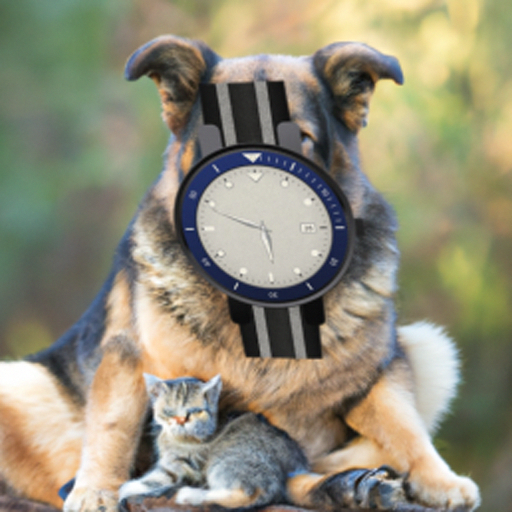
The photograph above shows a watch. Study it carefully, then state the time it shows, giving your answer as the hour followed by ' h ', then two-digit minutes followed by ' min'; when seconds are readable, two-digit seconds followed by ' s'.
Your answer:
5 h 49 min
